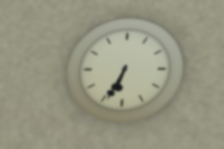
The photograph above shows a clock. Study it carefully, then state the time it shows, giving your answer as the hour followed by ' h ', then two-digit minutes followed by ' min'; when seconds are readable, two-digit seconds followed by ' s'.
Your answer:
6 h 34 min
